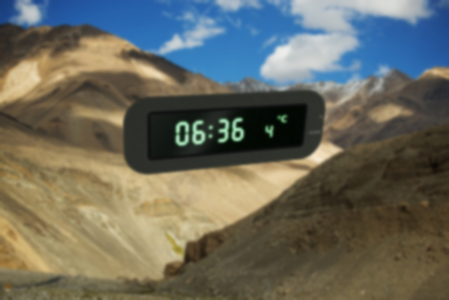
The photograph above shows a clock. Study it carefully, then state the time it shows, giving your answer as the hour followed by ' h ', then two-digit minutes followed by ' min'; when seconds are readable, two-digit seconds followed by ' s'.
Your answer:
6 h 36 min
